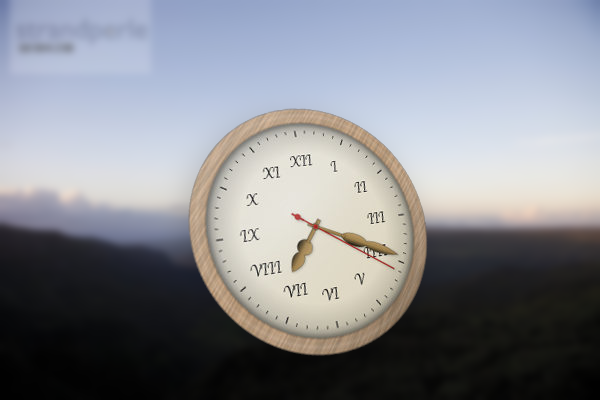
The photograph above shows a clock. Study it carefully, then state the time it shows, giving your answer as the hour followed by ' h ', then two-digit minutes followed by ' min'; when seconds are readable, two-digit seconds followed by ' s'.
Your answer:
7 h 19 min 21 s
